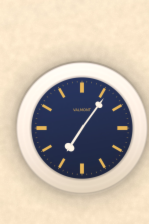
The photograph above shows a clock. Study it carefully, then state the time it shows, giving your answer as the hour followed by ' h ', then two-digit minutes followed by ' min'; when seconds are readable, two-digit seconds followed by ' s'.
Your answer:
7 h 06 min
